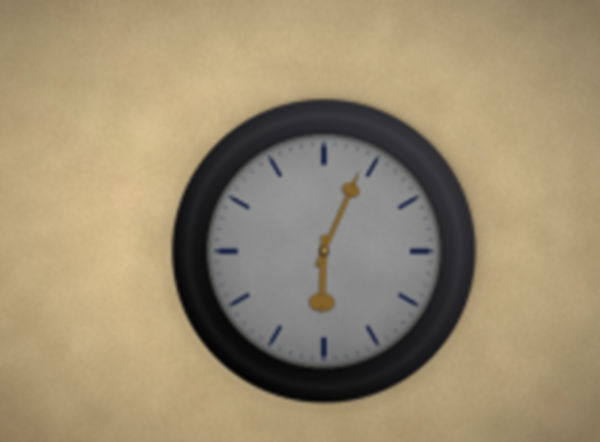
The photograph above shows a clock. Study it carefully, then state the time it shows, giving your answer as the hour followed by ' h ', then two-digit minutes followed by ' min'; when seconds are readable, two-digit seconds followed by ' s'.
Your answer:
6 h 04 min
